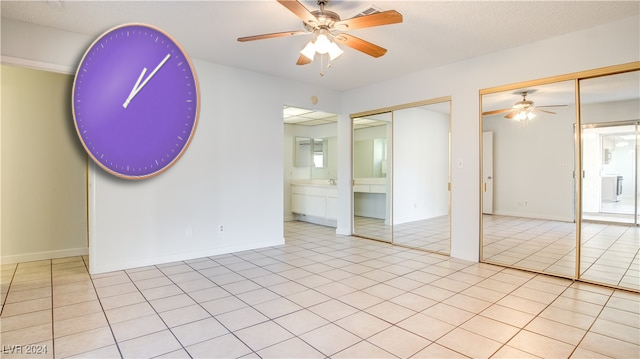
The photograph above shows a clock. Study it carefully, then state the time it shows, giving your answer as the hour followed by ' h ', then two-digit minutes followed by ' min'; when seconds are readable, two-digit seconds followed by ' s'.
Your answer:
1 h 08 min
